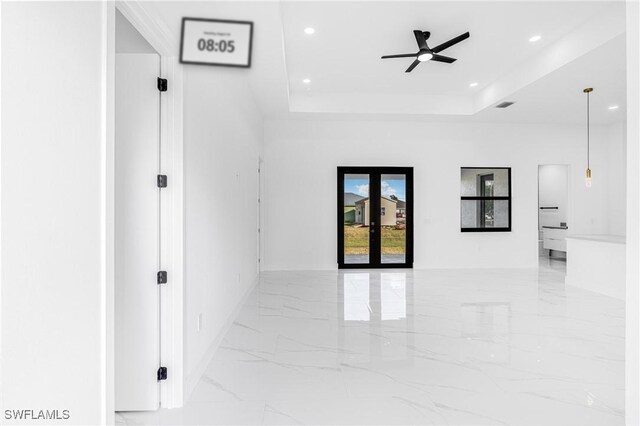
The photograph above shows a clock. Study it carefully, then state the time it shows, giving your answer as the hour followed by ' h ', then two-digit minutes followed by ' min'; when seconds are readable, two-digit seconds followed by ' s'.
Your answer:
8 h 05 min
